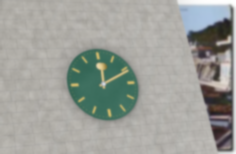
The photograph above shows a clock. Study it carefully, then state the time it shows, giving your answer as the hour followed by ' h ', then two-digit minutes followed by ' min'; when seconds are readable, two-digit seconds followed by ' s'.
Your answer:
12 h 11 min
